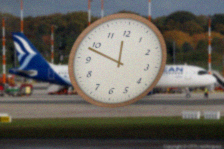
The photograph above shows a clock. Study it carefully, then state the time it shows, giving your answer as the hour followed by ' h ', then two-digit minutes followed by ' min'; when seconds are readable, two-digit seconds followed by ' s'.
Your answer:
11 h 48 min
